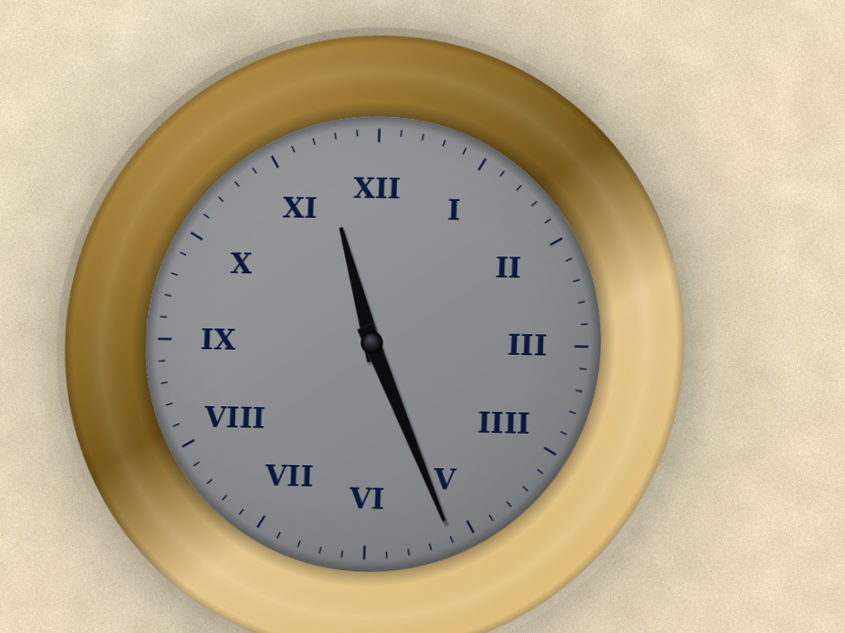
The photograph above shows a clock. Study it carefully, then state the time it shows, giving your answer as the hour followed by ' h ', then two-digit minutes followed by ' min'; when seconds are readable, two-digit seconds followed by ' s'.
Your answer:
11 h 26 min
